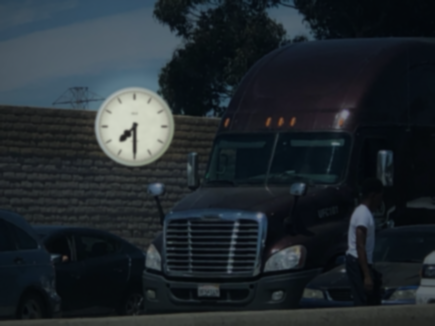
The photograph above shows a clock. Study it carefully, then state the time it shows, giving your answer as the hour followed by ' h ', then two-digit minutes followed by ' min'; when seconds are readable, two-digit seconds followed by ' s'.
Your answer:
7 h 30 min
